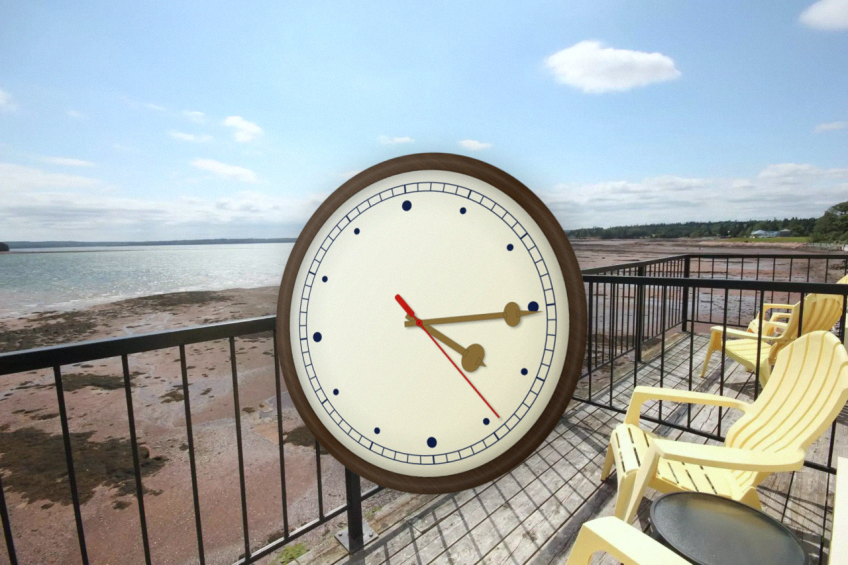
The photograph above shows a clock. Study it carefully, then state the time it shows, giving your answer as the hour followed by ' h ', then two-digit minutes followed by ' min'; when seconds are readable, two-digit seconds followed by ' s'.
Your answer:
4 h 15 min 24 s
